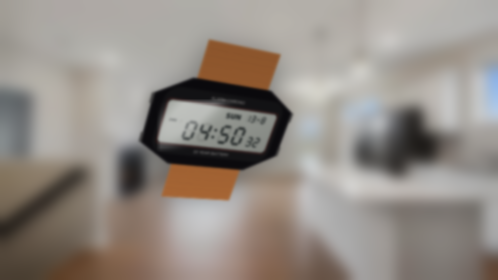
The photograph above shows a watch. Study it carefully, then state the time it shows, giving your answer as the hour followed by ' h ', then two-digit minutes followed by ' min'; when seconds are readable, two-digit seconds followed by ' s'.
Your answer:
4 h 50 min
